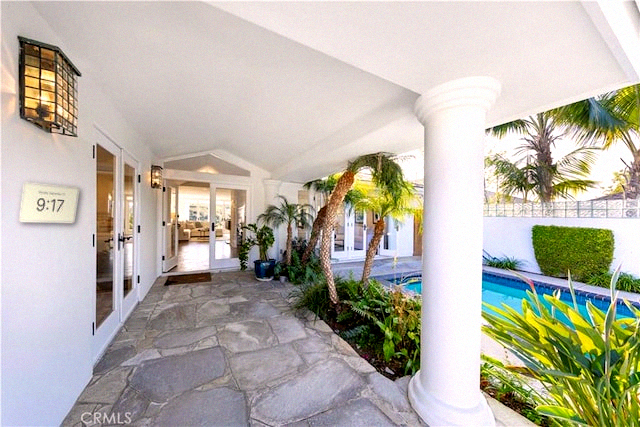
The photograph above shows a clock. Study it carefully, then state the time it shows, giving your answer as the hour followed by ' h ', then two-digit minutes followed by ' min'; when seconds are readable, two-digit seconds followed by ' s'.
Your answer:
9 h 17 min
